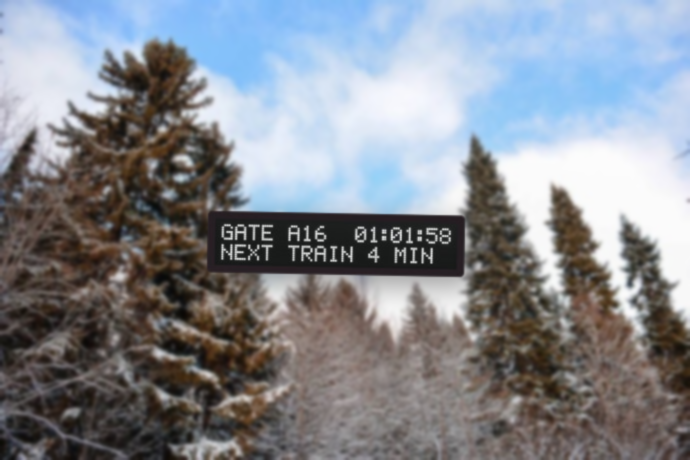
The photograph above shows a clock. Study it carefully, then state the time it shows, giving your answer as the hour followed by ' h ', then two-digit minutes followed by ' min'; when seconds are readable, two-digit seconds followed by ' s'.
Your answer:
1 h 01 min 58 s
